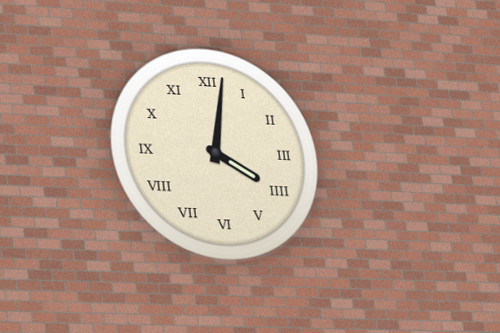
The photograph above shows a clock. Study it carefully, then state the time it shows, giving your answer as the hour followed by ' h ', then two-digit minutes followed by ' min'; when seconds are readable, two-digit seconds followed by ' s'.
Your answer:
4 h 02 min
